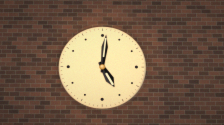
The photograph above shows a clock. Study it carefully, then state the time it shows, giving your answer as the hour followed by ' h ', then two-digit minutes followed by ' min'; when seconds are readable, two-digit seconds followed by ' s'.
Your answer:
5 h 01 min
